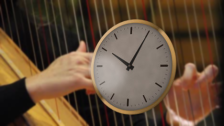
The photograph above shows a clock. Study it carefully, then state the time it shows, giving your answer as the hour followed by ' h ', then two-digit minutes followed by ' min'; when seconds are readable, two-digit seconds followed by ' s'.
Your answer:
10 h 05 min
